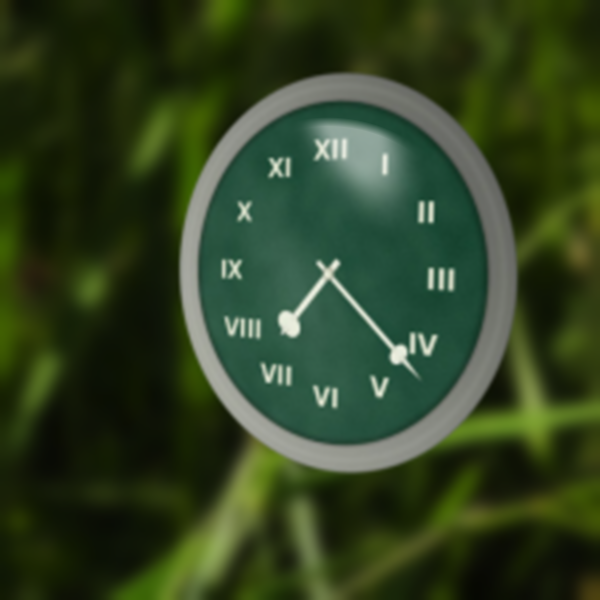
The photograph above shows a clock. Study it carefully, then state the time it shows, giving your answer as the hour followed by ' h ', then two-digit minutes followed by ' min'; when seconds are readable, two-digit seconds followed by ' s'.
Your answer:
7 h 22 min
